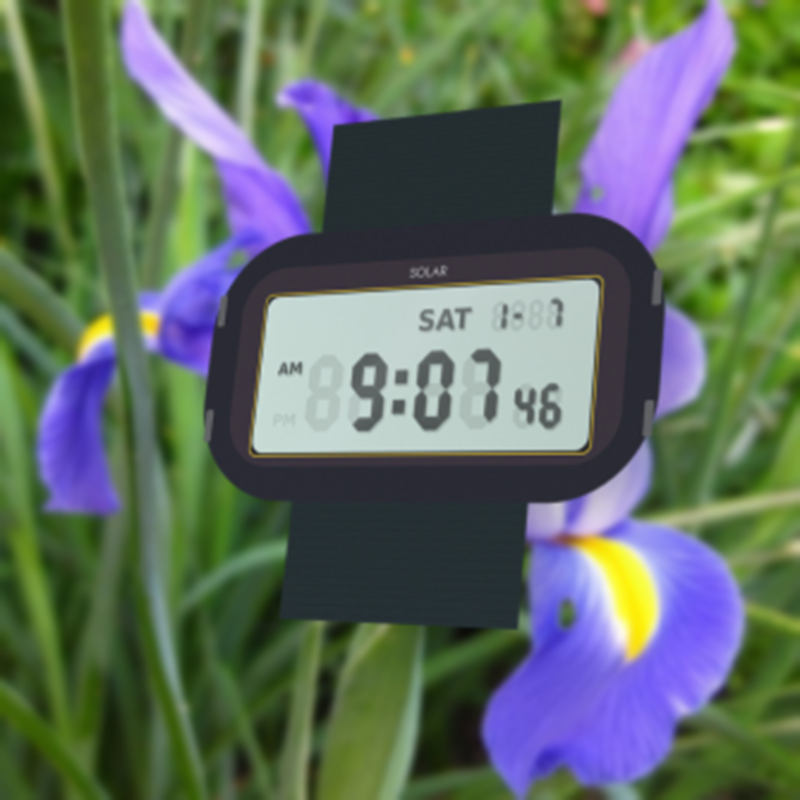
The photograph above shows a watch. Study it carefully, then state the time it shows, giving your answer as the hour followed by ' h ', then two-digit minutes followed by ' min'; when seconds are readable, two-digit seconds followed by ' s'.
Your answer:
9 h 07 min 46 s
